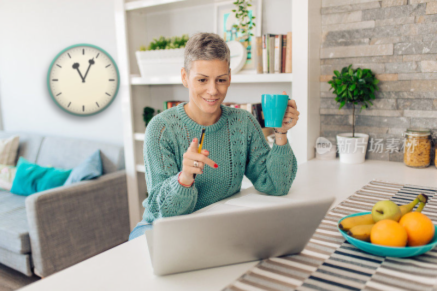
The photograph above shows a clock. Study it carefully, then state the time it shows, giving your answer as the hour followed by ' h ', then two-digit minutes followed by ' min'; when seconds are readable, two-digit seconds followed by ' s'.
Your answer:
11 h 04 min
